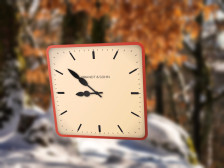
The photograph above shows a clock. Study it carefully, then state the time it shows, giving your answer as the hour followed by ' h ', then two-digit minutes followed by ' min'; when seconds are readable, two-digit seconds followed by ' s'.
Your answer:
8 h 52 min
